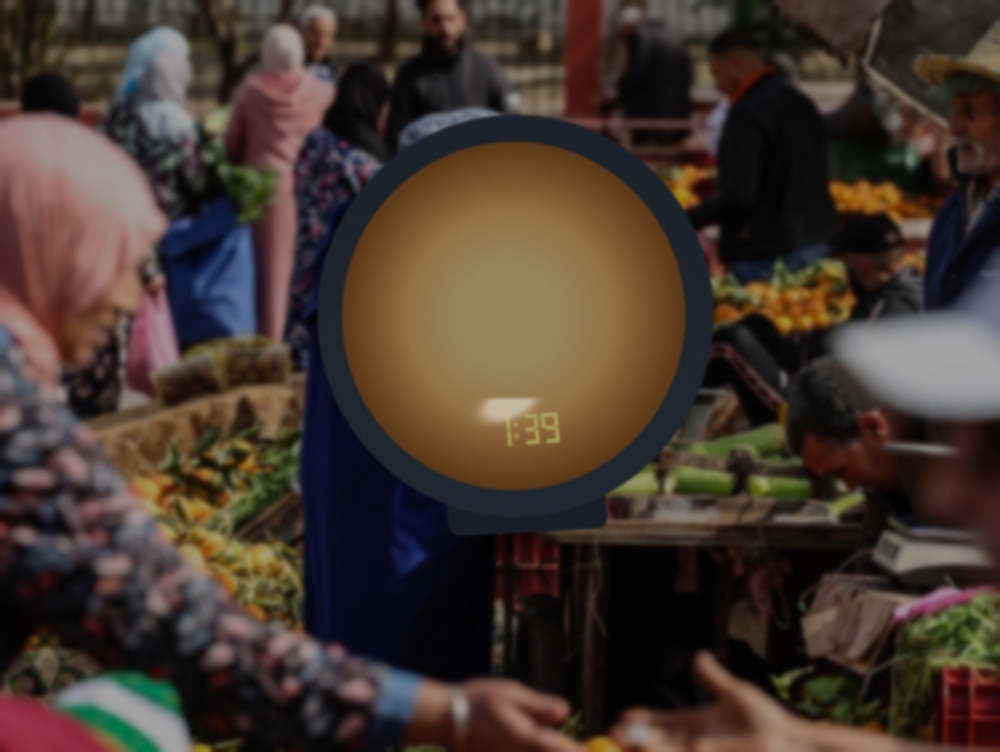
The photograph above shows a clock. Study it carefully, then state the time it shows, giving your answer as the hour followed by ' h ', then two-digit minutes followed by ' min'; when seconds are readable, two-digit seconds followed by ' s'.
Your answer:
1 h 39 min
